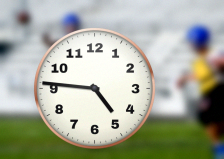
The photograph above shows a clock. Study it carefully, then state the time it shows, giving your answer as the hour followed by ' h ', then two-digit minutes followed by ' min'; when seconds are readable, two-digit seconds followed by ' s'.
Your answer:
4 h 46 min
